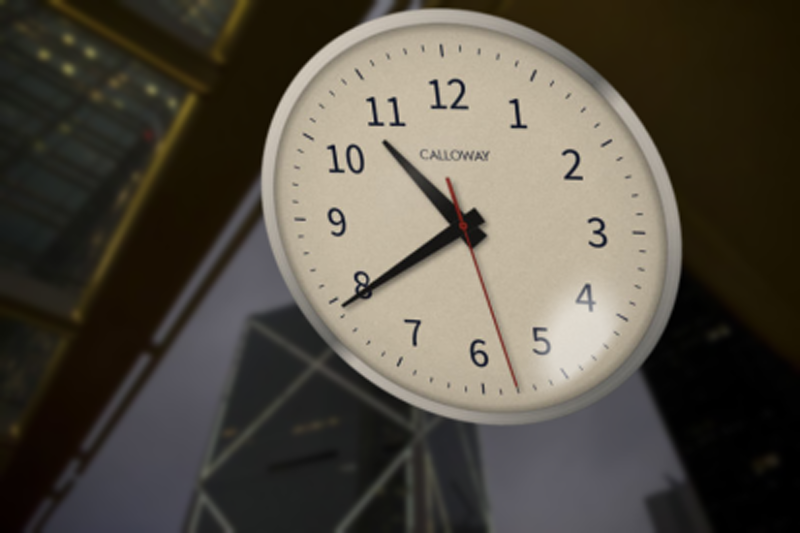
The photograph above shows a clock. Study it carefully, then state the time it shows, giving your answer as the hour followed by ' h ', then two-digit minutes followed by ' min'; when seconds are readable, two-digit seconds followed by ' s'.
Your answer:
10 h 39 min 28 s
